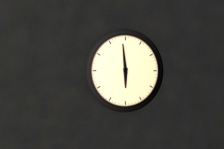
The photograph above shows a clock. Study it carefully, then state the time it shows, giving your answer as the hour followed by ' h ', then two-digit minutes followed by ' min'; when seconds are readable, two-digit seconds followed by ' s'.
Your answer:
5 h 59 min
